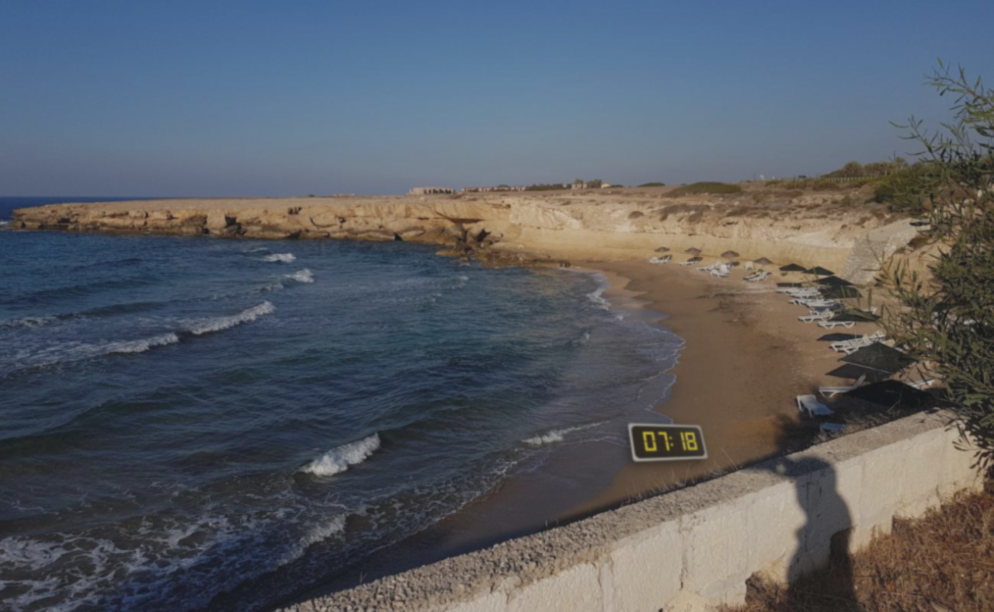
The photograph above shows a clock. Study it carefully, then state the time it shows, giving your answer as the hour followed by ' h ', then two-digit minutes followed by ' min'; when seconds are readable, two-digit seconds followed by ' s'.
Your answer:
7 h 18 min
